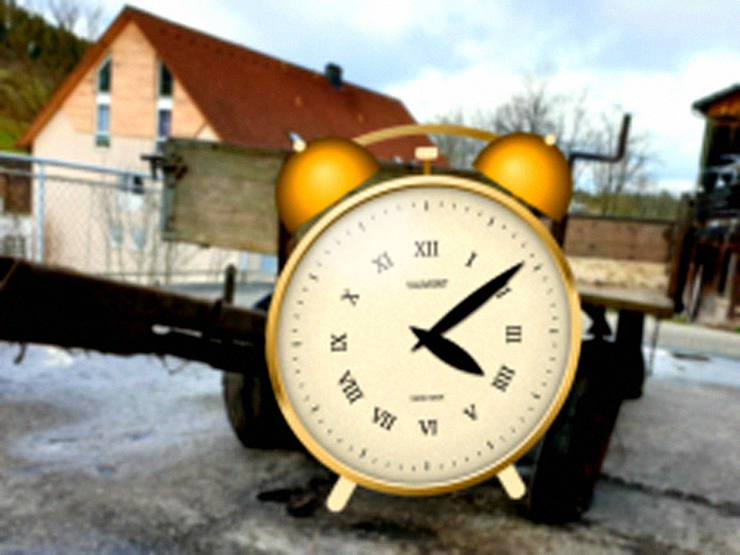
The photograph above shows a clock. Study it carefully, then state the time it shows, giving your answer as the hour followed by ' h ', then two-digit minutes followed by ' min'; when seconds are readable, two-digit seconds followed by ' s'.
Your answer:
4 h 09 min
